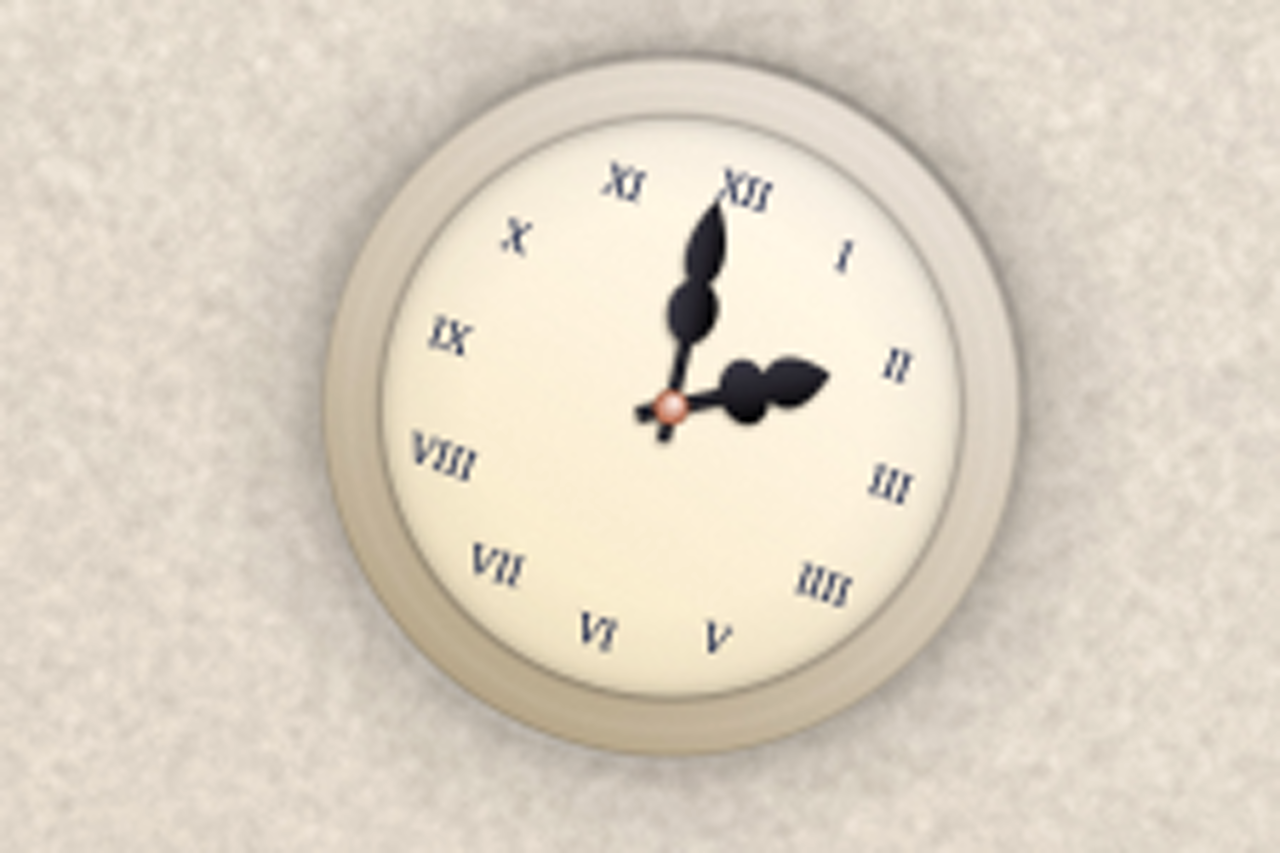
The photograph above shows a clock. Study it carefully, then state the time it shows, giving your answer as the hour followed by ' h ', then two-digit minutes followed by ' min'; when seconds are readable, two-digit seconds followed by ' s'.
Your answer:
1 h 59 min
